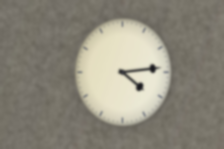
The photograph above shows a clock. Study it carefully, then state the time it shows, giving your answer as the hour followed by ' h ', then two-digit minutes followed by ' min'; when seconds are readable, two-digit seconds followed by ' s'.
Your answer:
4 h 14 min
